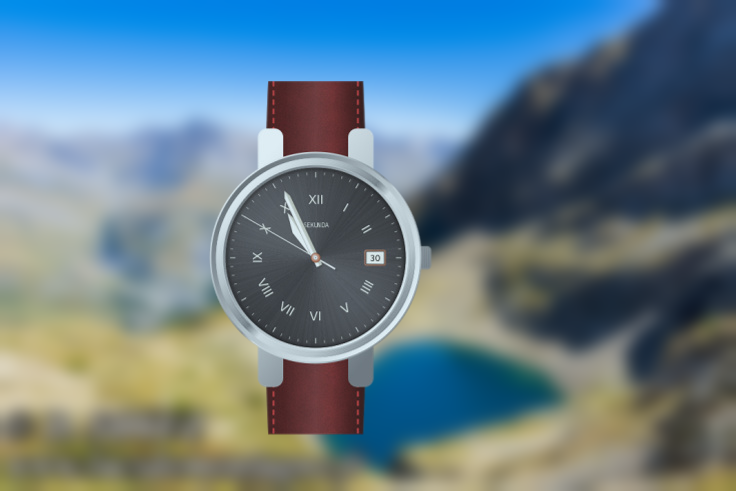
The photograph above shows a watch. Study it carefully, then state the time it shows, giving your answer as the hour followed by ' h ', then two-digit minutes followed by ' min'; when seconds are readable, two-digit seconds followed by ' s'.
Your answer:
10 h 55 min 50 s
